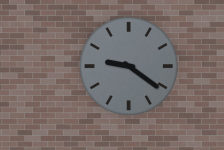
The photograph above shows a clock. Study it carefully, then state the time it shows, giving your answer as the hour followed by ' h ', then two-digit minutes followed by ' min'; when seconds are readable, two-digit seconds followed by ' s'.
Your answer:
9 h 21 min
